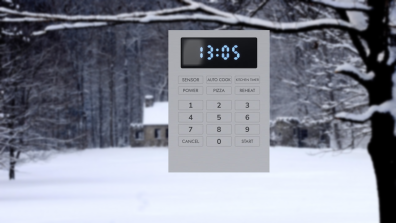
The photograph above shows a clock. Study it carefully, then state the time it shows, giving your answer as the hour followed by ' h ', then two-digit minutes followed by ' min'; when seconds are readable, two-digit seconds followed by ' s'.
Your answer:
13 h 05 min
